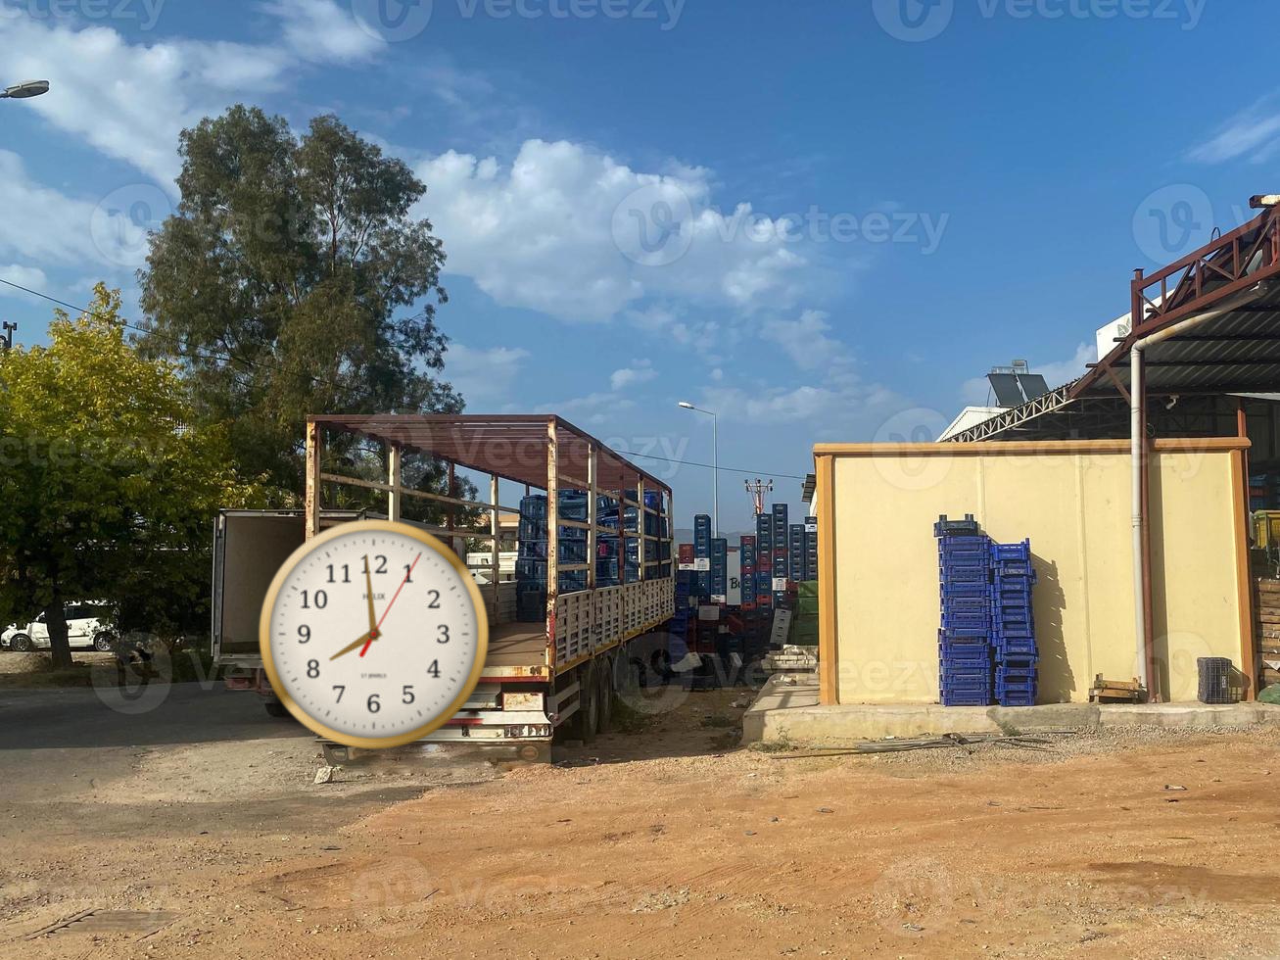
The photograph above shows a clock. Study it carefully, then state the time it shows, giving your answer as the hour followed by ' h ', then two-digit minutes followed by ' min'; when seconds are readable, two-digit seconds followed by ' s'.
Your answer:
7 h 59 min 05 s
